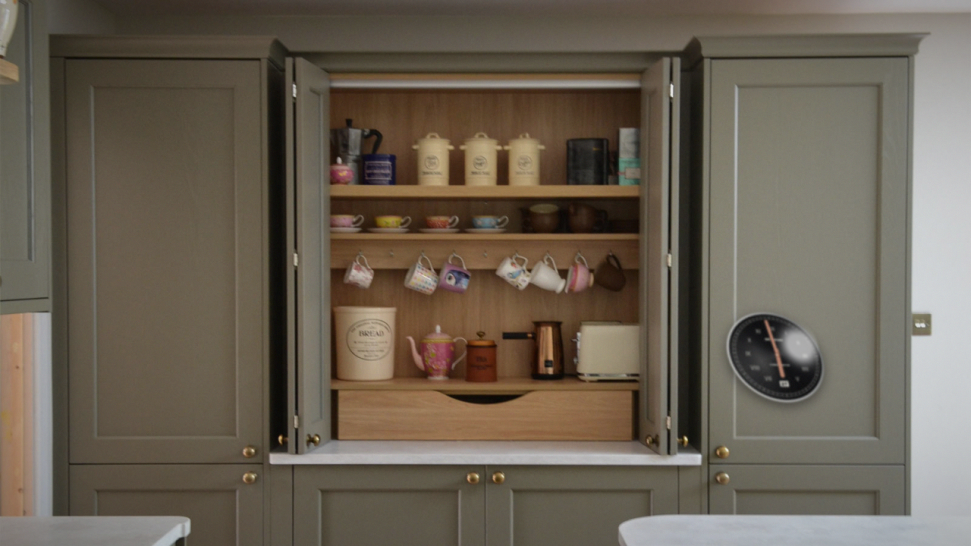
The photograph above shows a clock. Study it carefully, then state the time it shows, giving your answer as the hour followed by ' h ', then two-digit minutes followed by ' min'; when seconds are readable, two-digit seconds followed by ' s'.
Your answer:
5 h 59 min
